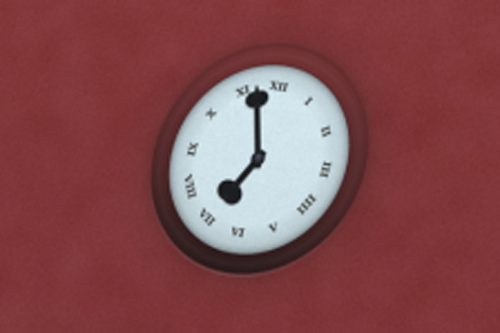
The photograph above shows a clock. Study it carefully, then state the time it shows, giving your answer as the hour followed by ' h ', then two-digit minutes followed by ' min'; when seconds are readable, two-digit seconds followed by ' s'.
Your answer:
6 h 57 min
